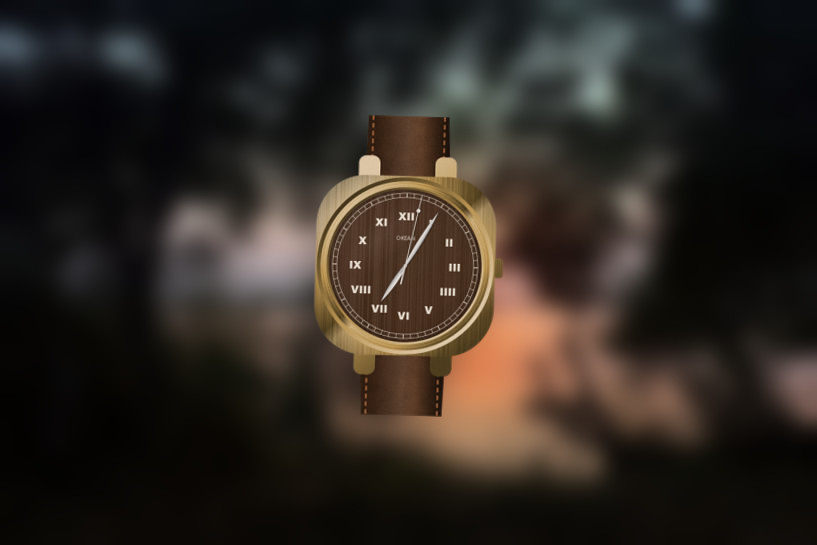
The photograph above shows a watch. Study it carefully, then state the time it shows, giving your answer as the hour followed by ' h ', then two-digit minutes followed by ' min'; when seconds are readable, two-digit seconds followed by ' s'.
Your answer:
7 h 05 min 02 s
